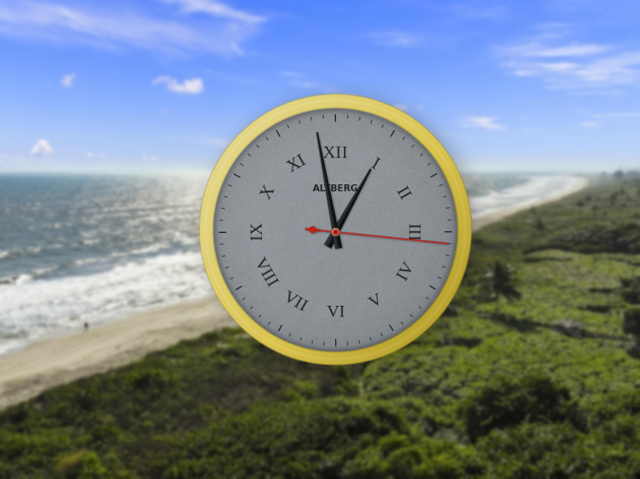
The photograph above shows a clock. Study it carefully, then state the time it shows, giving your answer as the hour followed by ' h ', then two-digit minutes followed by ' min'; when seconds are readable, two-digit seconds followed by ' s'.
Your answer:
12 h 58 min 16 s
